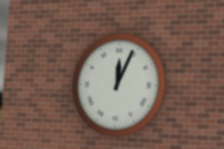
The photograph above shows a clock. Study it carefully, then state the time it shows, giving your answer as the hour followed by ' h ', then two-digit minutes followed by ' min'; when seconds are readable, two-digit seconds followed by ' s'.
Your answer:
12 h 04 min
